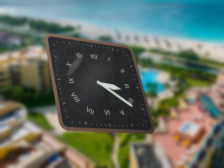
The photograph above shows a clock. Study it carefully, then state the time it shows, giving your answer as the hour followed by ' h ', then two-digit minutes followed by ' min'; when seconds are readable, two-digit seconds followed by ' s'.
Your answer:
3 h 21 min
